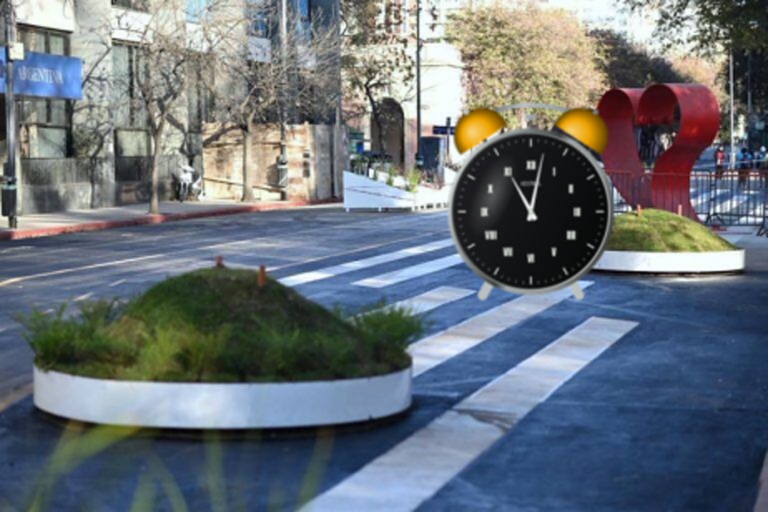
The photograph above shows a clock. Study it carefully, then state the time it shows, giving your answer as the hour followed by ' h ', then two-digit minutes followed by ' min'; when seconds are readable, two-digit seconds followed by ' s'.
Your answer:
11 h 02 min
